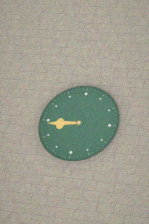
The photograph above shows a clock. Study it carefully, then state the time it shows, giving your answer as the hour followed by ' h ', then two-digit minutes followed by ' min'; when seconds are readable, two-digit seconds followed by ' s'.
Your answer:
8 h 44 min
